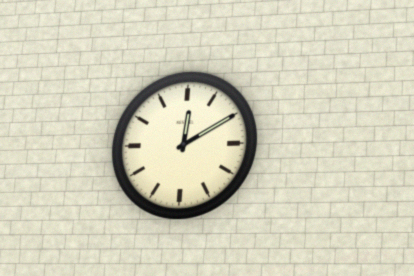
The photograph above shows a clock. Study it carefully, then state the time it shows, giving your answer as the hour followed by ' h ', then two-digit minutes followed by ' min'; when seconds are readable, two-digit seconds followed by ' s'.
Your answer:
12 h 10 min
